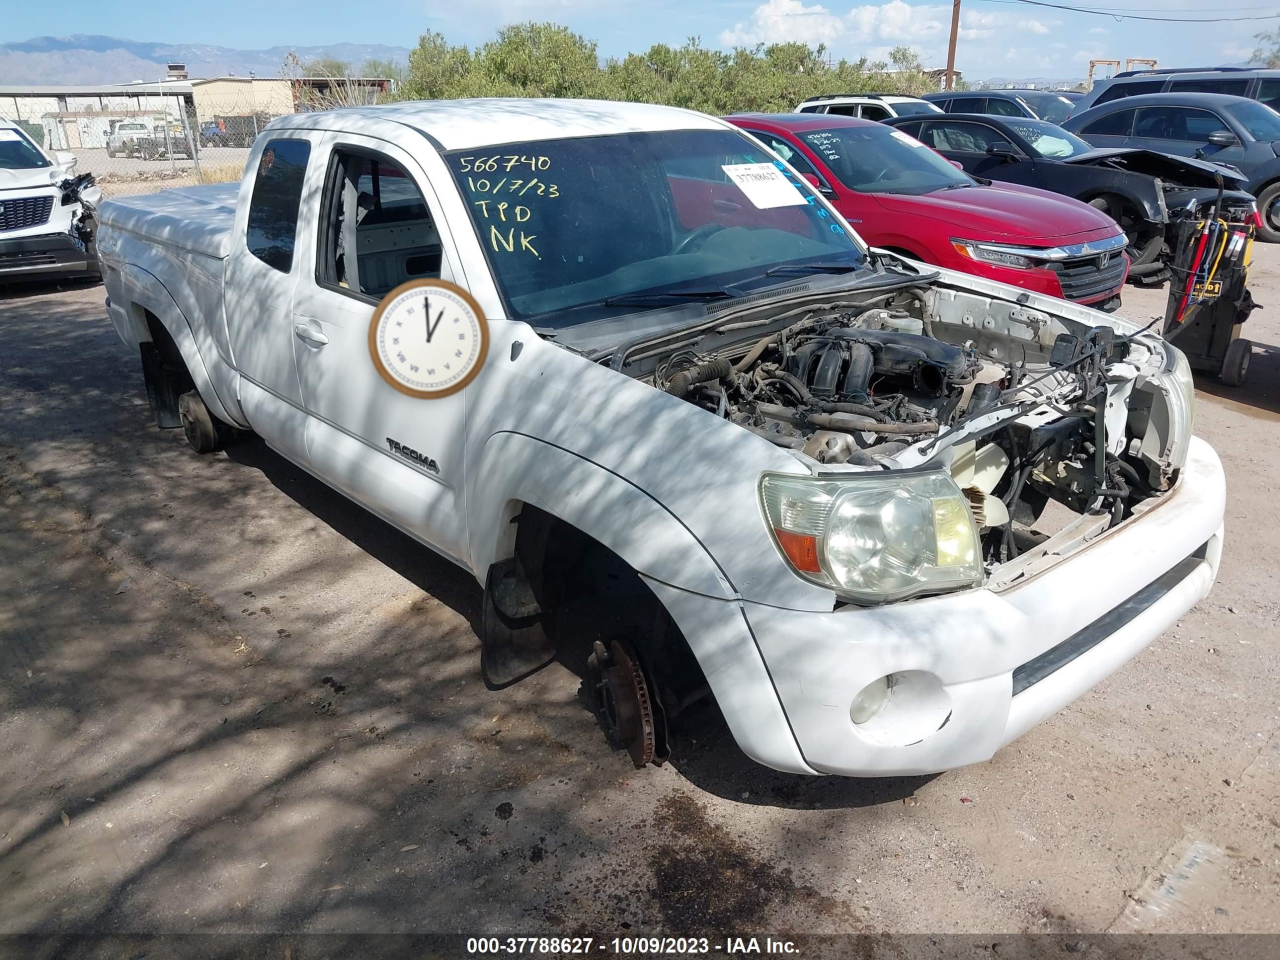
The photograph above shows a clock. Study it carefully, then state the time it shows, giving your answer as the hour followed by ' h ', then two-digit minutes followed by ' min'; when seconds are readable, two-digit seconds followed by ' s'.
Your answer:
1 h 00 min
